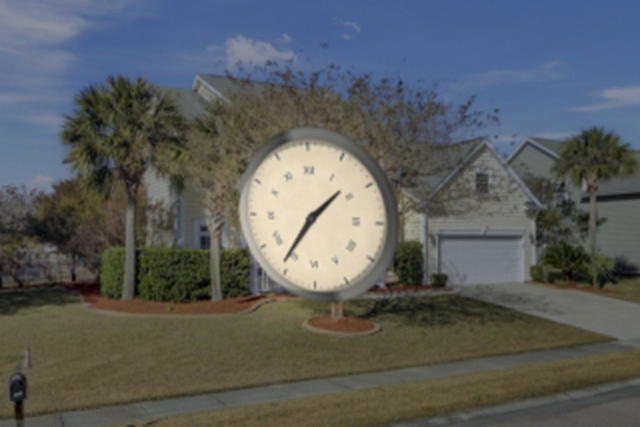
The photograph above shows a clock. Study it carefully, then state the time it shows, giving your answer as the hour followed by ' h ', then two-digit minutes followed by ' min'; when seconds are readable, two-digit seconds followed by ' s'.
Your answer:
1 h 36 min
